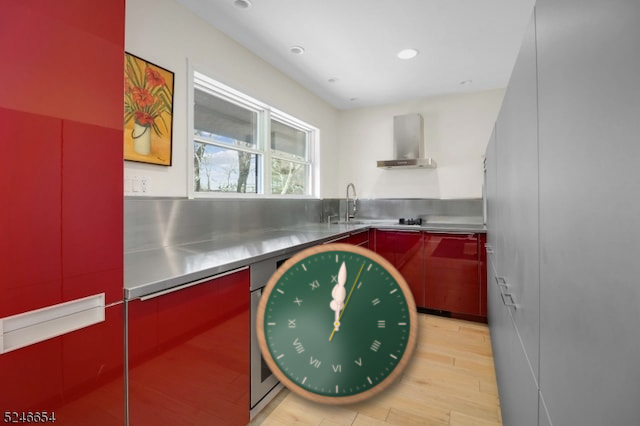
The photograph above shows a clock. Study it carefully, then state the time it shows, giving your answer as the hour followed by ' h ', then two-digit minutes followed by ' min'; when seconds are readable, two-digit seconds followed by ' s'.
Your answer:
12 h 01 min 04 s
